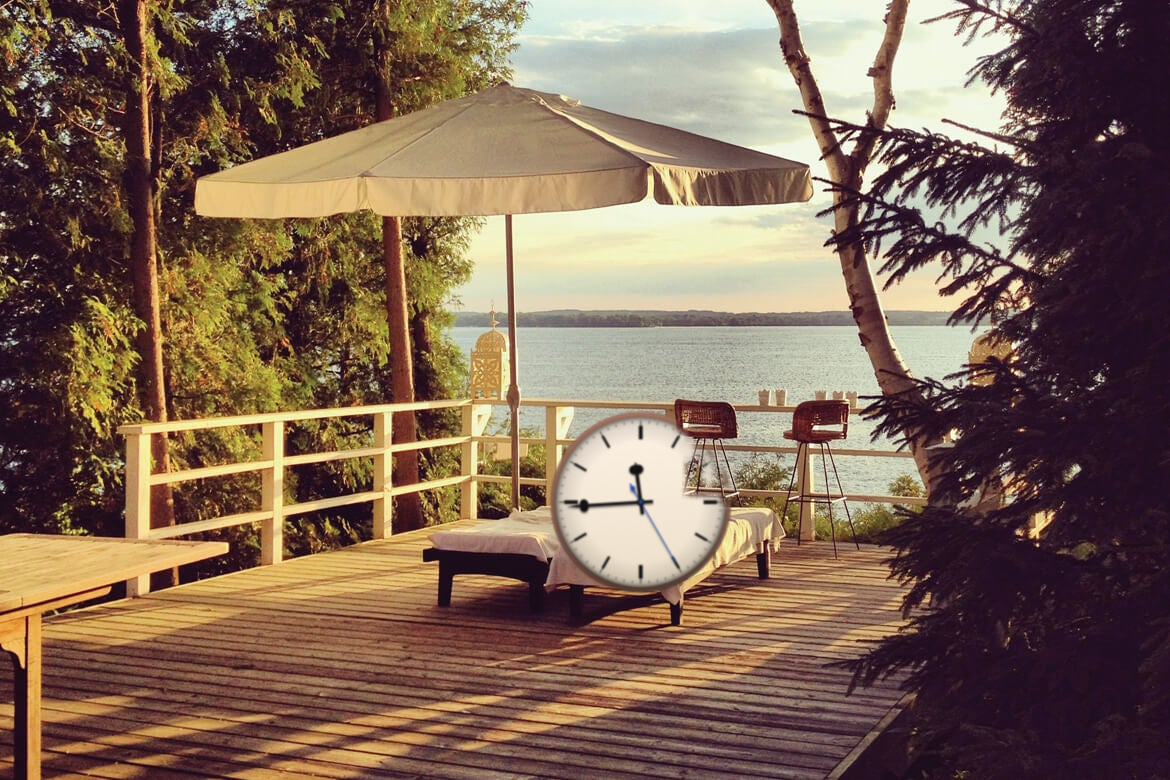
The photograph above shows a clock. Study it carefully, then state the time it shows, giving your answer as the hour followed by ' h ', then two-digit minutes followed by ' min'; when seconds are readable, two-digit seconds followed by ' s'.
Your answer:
11 h 44 min 25 s
